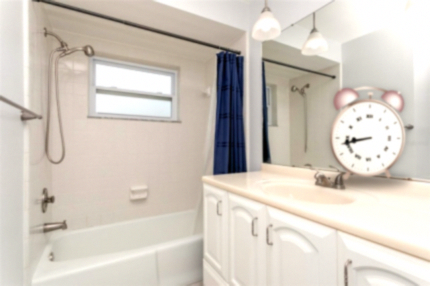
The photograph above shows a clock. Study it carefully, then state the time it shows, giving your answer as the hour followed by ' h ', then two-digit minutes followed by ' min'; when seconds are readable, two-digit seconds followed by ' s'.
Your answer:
8 h 43 min
